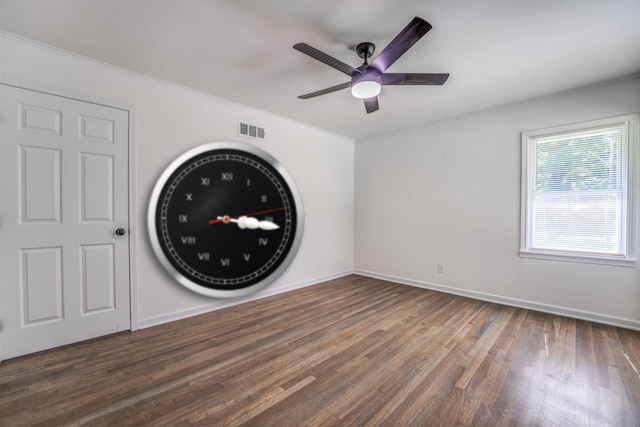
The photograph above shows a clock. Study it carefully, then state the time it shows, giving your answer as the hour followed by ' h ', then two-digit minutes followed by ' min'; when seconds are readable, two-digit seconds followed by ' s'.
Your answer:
3 h 16 min 13 s
